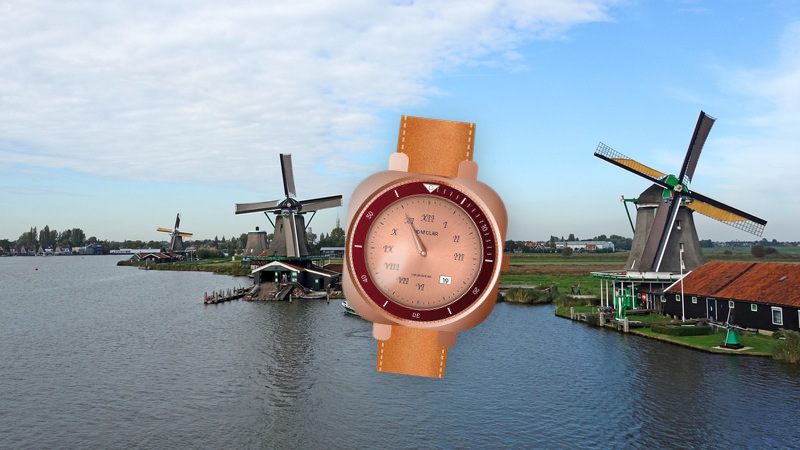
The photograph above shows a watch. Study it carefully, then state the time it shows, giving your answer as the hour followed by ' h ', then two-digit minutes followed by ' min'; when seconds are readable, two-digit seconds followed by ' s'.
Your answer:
10 h 55 min
